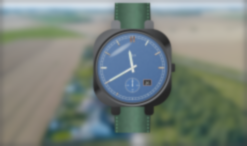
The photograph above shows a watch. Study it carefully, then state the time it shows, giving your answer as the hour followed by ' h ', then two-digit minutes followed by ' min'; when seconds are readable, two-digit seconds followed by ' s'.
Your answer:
11 h 40 min
